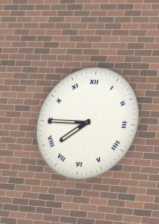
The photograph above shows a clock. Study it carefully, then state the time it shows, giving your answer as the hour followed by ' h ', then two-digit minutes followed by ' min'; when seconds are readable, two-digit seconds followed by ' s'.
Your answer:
7 h 45 min
